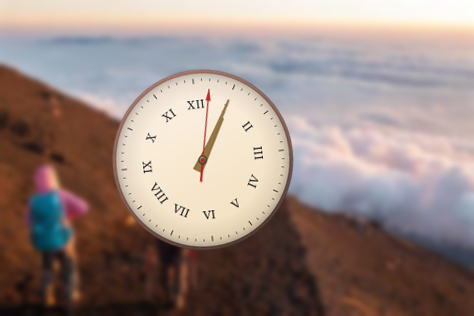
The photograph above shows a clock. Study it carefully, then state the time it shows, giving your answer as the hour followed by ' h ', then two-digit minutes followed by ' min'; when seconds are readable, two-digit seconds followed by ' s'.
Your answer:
1 h 05 min 02 s
